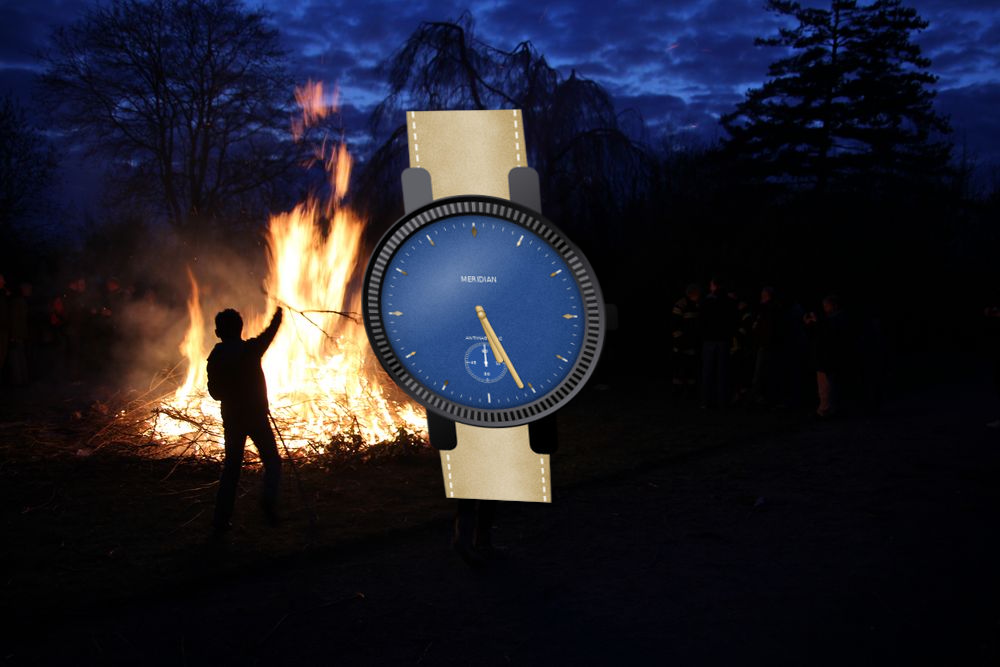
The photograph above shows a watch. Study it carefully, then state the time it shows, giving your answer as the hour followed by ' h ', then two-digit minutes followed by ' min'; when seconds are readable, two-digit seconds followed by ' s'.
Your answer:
5 h 26 min
